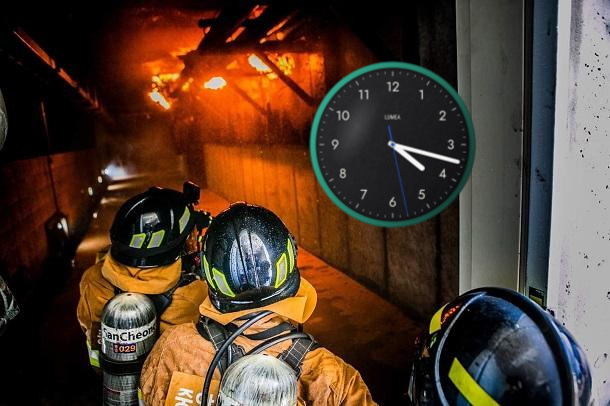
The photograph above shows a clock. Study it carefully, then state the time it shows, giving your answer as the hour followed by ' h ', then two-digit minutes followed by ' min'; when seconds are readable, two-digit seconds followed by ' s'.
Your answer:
4 h 17 min 28 s
